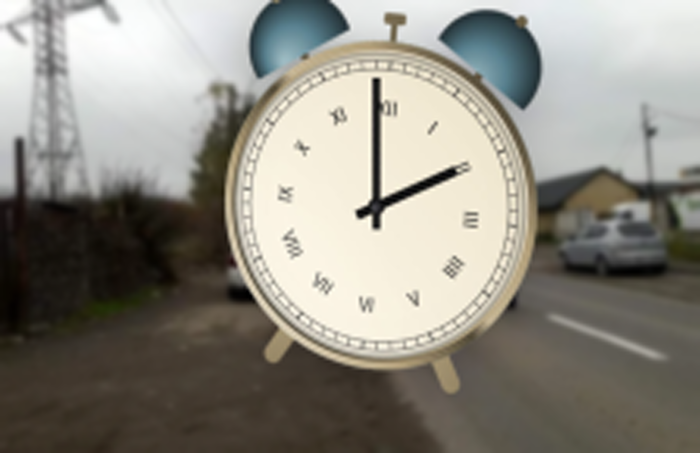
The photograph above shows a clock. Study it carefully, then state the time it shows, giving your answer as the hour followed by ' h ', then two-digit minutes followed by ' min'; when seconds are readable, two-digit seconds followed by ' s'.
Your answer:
1 h 59 min
